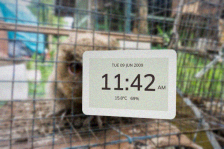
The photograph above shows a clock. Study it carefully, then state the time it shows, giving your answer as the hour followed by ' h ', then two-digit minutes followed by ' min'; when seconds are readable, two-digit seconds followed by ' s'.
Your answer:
11 h 42 min
